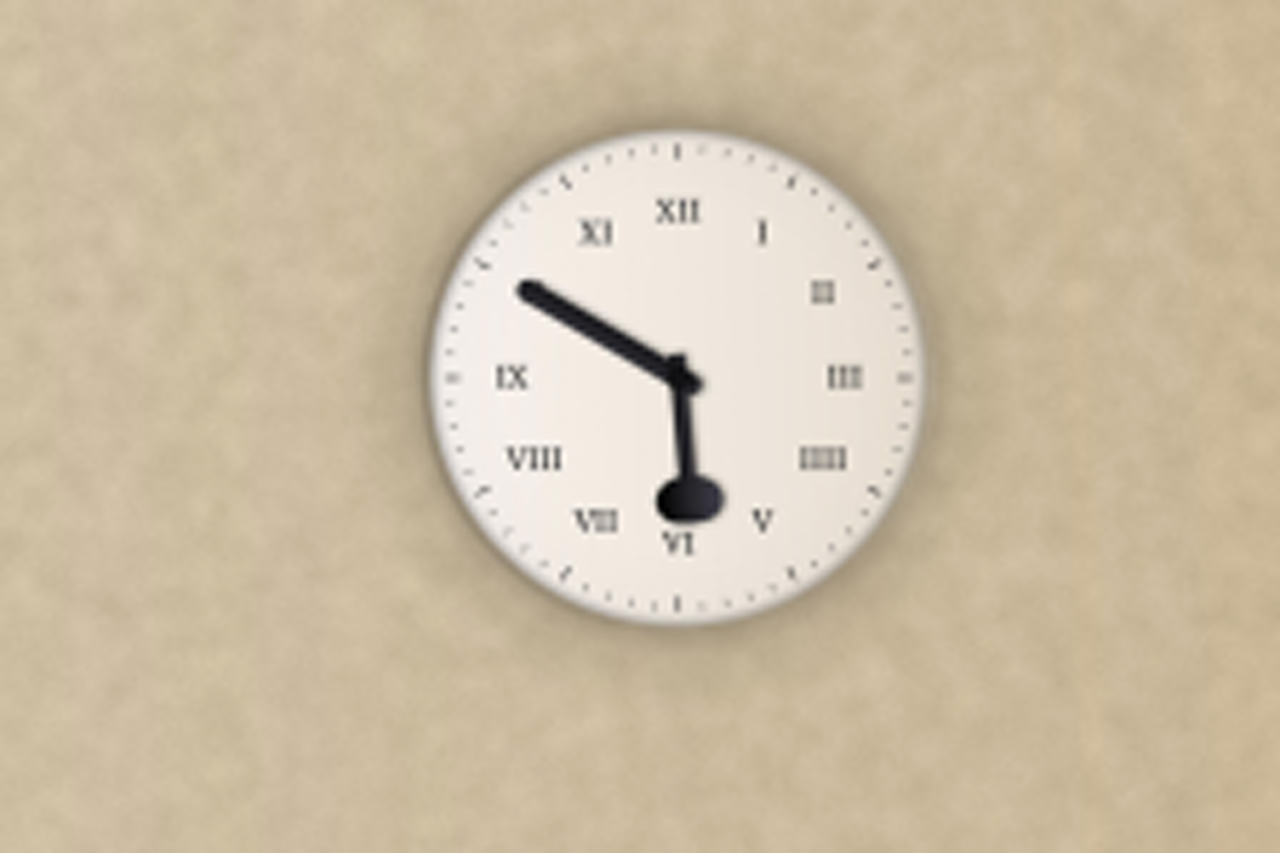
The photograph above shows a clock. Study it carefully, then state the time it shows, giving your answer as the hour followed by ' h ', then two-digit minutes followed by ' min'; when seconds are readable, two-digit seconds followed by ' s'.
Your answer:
5 h 50 min
